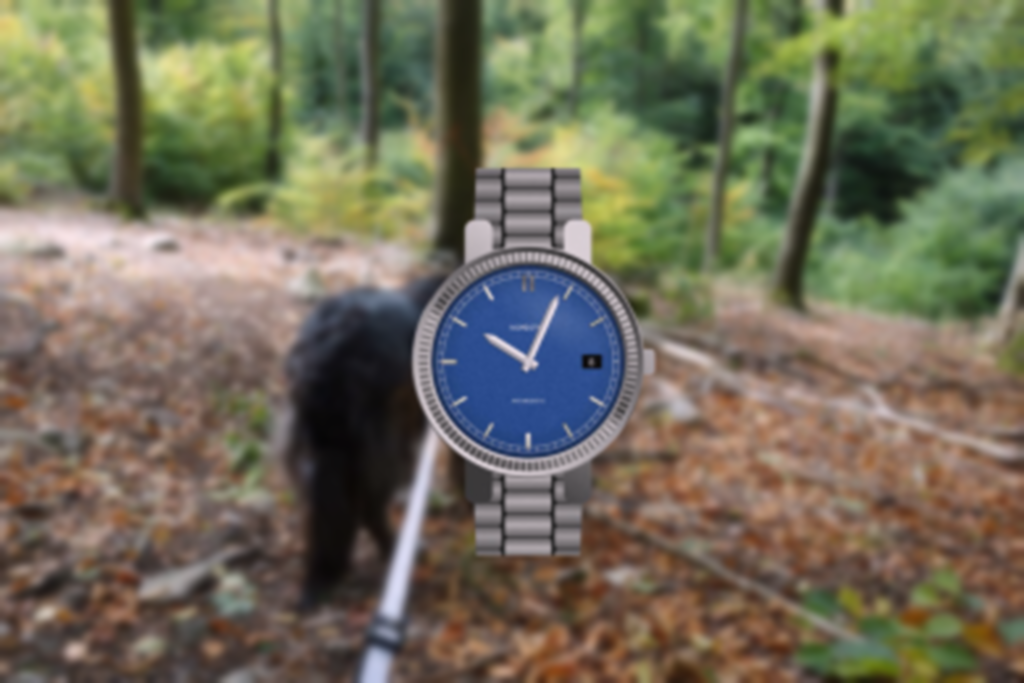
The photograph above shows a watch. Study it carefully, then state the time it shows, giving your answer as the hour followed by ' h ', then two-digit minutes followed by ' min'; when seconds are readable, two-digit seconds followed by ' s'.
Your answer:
10 h 04 min
